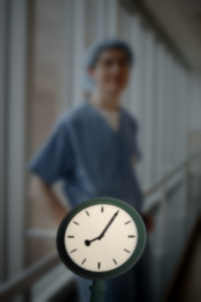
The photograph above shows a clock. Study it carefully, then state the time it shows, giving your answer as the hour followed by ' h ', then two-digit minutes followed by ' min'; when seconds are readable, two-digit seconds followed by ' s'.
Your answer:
8 h 05 min
